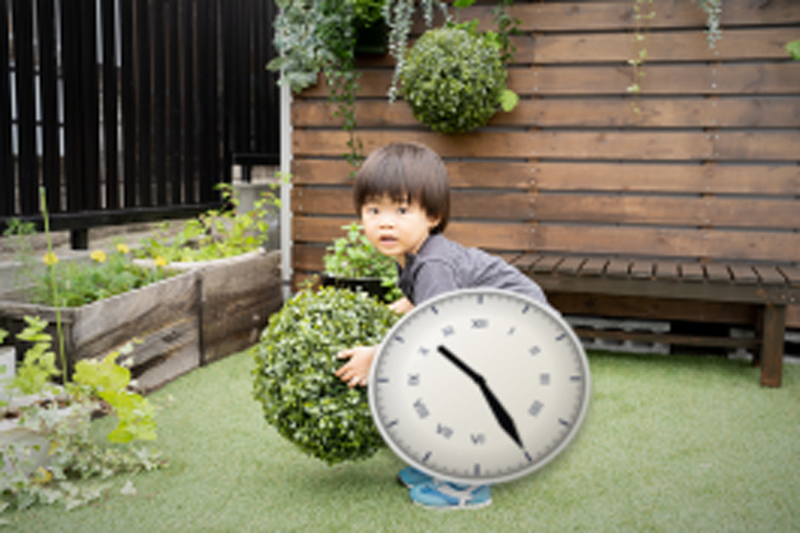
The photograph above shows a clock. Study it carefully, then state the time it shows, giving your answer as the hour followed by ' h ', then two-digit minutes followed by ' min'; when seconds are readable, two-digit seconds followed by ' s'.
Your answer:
10 h 25 min
